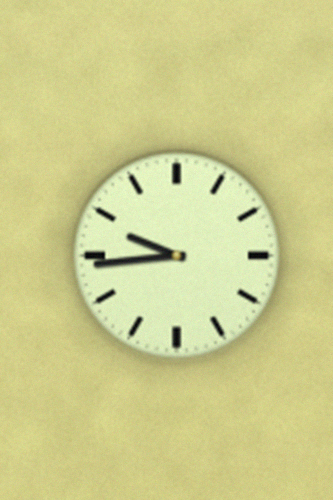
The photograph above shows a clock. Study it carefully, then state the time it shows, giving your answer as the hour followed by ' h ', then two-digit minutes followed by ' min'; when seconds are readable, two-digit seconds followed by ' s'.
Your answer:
9 h 44 min
